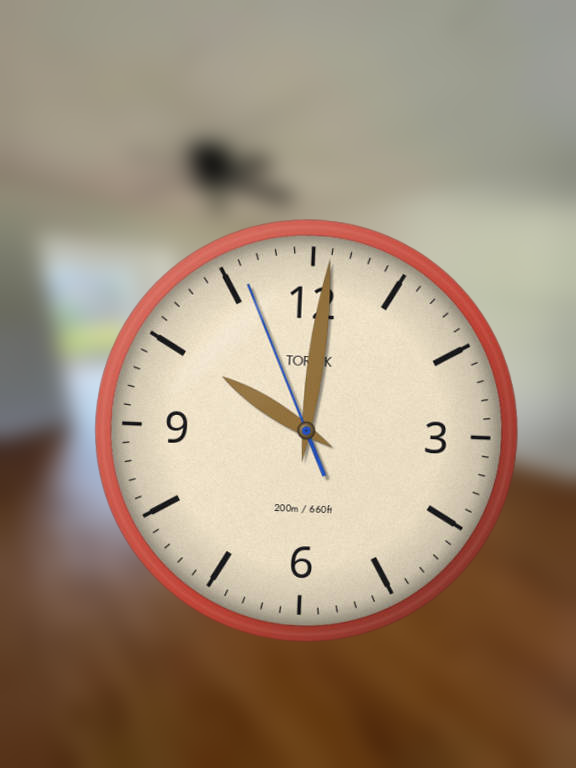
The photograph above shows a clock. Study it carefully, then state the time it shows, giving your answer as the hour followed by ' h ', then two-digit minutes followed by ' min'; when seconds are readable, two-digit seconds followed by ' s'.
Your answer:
10 h 00 min 56 s
